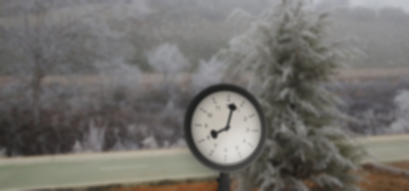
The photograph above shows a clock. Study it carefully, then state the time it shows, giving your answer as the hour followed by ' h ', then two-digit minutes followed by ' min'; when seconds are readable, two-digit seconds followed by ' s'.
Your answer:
8 h 02 min
